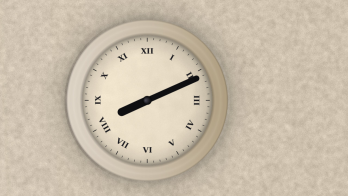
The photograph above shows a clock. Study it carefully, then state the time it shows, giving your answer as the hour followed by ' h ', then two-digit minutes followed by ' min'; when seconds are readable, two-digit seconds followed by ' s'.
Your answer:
8 h 11 min
